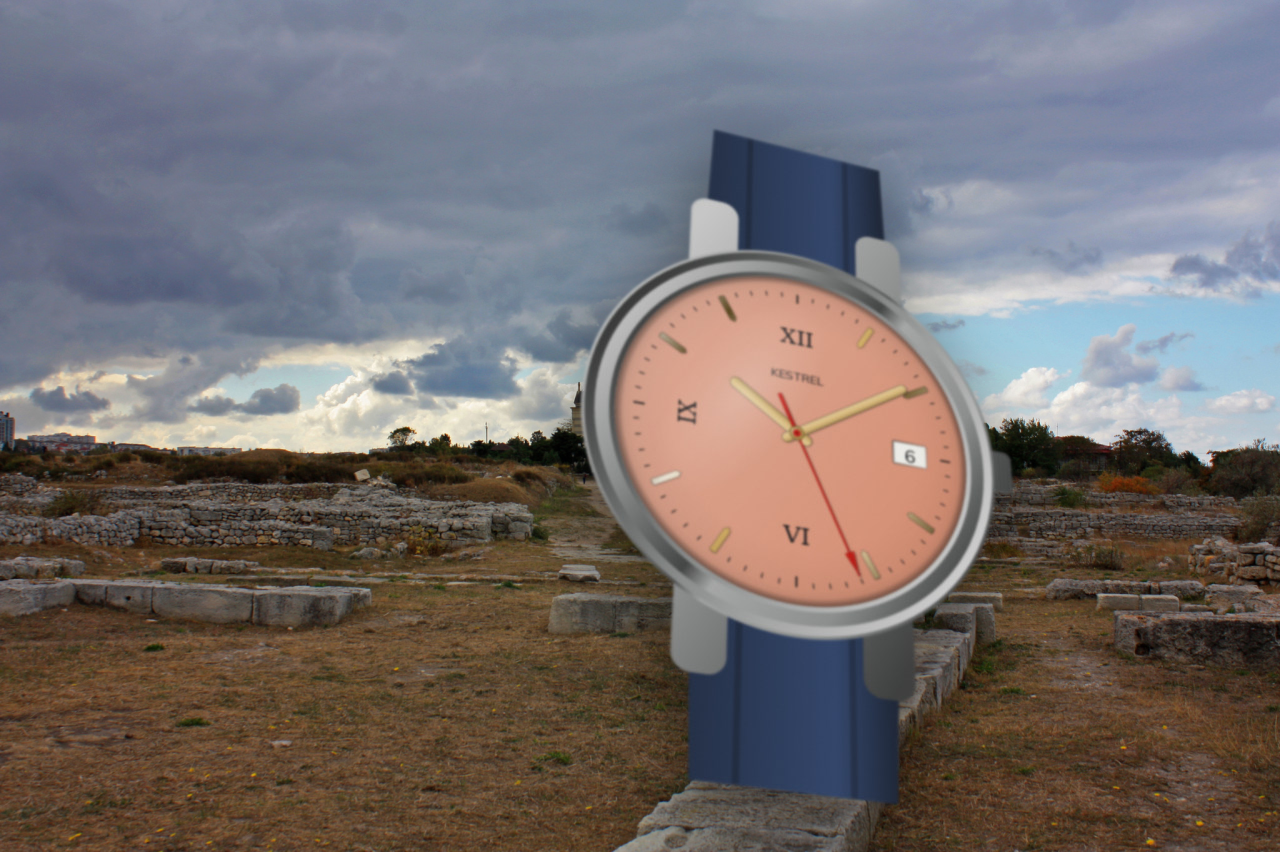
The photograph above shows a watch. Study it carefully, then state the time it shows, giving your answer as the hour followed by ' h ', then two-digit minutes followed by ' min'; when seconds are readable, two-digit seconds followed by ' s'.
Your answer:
10 h 09 min 26 s
